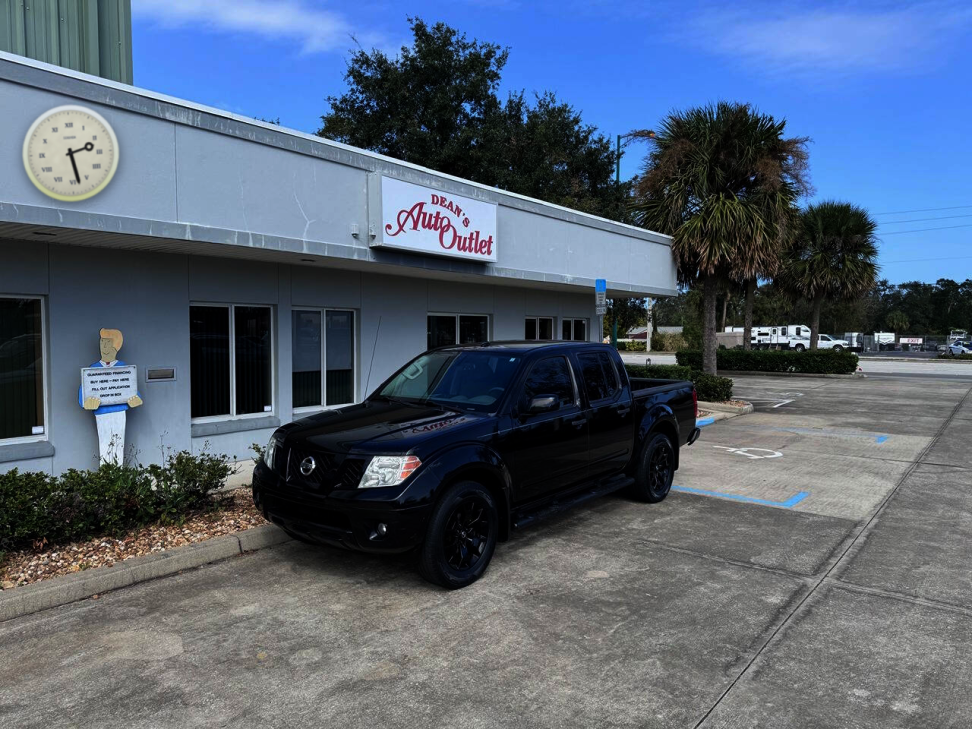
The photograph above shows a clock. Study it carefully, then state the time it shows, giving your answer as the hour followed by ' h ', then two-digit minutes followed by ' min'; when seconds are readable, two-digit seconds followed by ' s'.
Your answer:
2 h 28 min
